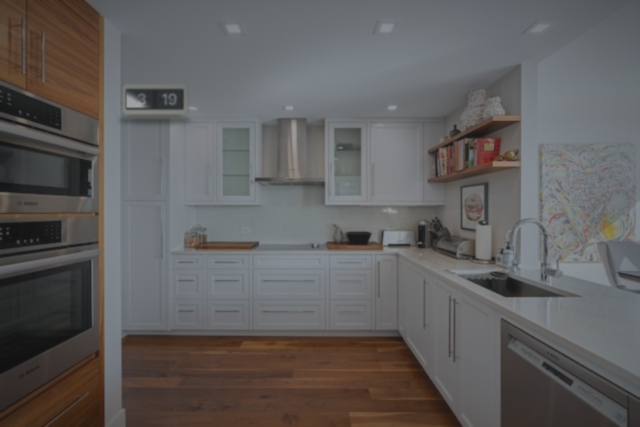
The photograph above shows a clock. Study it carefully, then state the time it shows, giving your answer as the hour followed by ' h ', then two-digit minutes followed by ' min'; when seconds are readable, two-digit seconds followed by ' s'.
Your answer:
3 h 19 min
